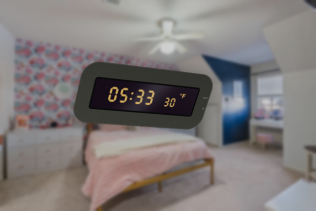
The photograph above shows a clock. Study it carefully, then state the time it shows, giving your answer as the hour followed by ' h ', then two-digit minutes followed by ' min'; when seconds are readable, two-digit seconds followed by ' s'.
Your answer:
5 h 33 min
